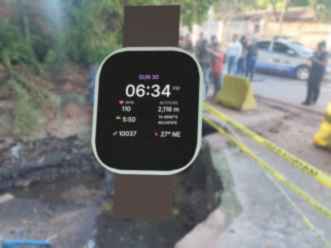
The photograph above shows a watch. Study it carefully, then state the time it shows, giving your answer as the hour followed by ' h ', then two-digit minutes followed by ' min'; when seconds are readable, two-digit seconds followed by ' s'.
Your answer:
6 h 34 min
